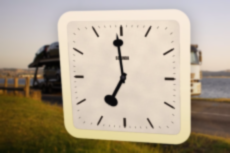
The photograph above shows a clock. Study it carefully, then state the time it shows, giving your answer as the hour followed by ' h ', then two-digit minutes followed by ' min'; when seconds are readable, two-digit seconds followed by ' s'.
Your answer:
6 h 59 min
